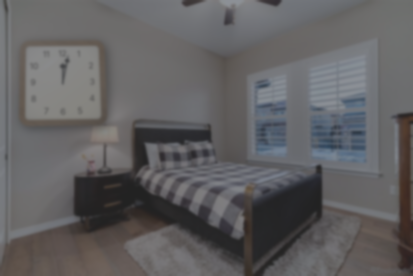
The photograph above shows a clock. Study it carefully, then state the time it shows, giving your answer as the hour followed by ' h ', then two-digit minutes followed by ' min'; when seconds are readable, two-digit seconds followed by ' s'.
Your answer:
12 h 02 min
